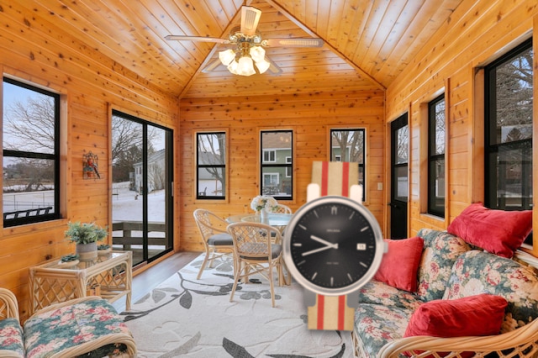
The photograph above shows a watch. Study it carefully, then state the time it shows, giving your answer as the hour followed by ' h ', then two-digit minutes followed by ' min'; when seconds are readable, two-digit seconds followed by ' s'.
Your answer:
9 h 42 min
